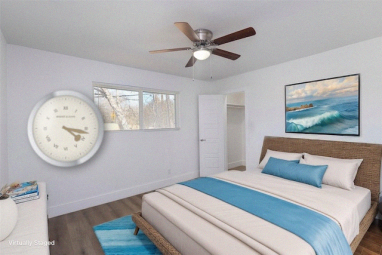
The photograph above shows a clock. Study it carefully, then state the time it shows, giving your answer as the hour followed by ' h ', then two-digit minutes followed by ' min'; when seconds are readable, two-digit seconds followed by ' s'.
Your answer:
4 h 17 min
